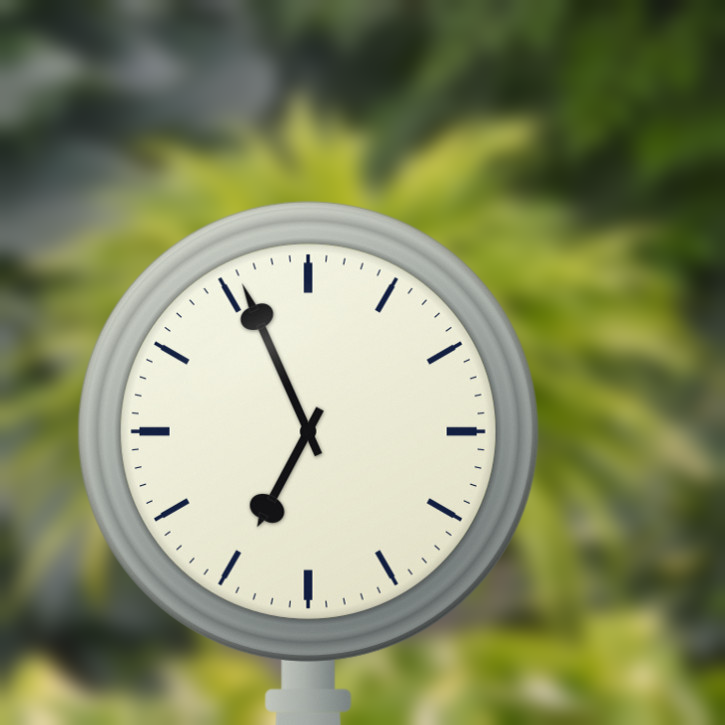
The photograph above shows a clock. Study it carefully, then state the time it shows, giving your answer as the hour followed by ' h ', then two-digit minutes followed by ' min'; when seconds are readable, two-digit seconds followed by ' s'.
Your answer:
6 h 56 min
